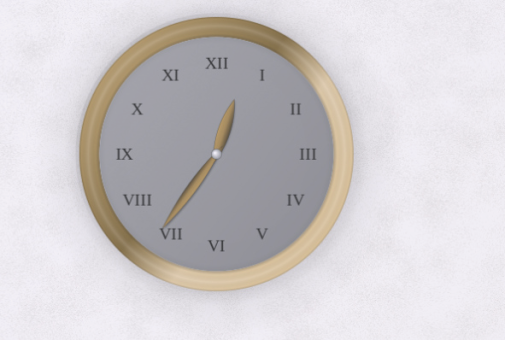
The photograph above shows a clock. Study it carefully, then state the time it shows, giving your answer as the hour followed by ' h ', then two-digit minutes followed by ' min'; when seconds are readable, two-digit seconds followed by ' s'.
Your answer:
12 h 36 min
